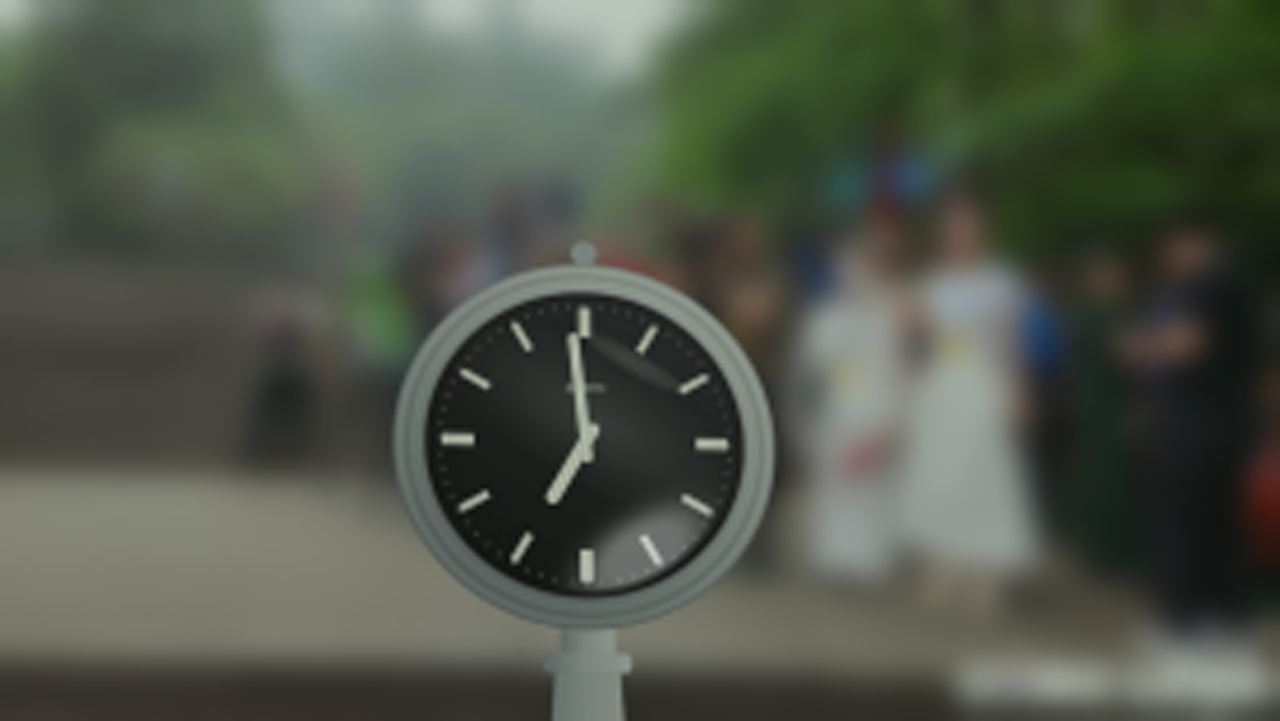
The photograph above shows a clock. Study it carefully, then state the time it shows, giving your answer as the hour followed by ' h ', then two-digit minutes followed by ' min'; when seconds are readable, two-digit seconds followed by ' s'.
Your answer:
6 h 59 min
